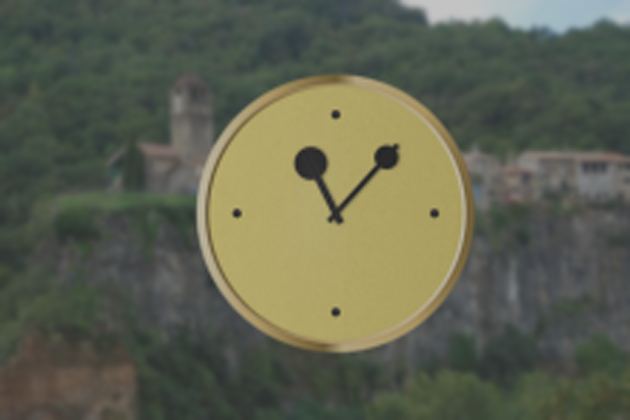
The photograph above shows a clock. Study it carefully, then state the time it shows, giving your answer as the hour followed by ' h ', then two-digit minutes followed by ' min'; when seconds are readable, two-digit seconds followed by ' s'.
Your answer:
11 h 07 min
